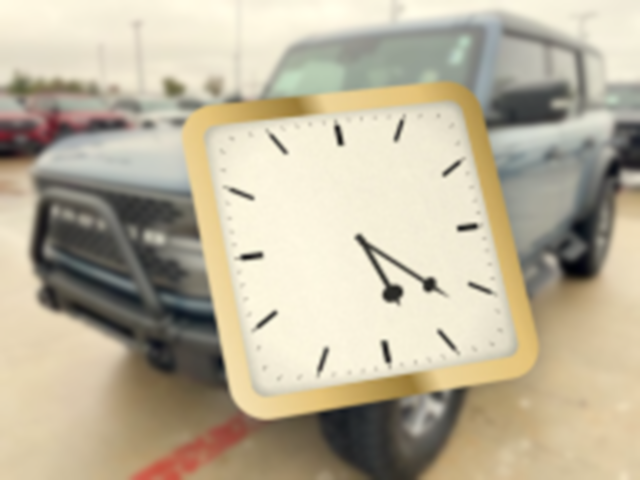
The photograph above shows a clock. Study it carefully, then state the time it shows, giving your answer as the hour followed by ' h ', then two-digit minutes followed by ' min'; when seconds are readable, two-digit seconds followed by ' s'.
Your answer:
5 h 22 min
